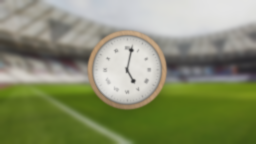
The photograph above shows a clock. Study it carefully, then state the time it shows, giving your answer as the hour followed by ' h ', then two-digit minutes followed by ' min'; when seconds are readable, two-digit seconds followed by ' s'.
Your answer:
5 h 02 min
